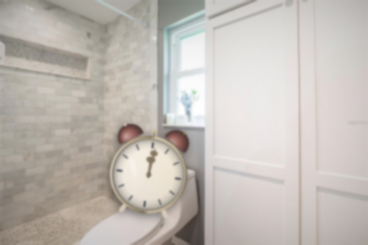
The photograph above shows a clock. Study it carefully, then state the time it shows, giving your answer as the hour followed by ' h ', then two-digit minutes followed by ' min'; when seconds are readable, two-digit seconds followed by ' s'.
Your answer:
12 h 01 min
